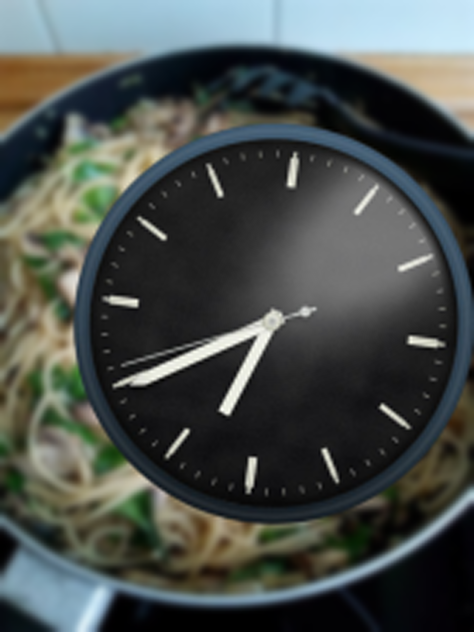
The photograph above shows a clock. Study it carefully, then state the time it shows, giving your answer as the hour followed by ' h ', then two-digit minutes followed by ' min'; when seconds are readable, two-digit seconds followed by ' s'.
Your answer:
6 h 39 min 41 s
